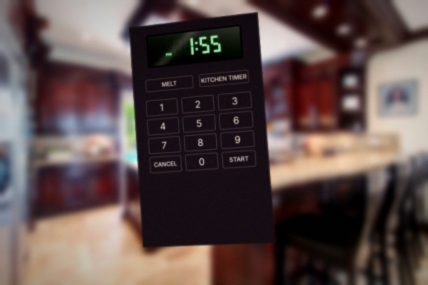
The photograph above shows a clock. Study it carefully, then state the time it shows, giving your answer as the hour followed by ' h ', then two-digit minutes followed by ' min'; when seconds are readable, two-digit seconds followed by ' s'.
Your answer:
1 h 55 min
